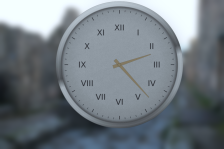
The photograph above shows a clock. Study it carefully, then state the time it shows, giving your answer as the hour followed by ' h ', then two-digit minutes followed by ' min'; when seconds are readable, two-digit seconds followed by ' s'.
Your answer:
2 h 23 min
